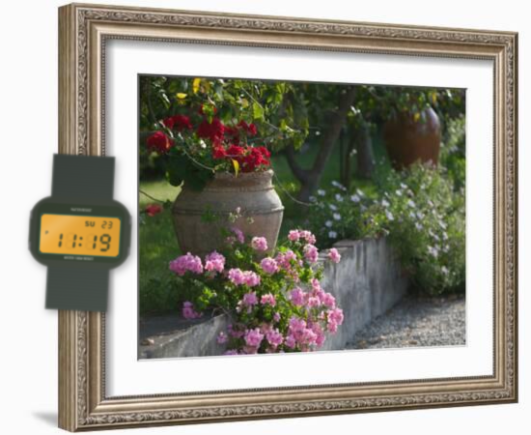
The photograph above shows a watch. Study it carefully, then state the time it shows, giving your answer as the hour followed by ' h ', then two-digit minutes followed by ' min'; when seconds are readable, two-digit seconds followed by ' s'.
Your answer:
11 h 19 min
